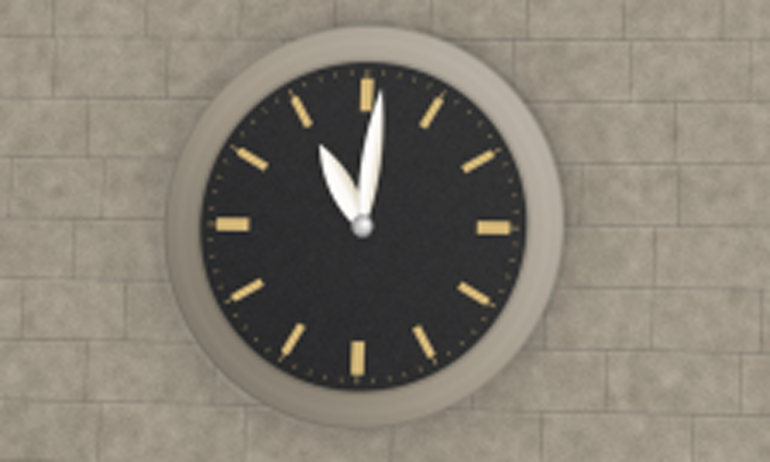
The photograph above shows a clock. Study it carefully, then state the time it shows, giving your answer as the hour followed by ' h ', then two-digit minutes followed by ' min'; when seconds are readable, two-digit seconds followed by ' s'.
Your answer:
11 h 01 min
